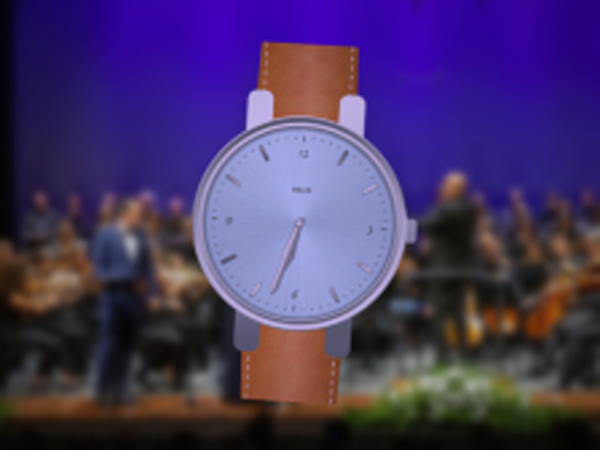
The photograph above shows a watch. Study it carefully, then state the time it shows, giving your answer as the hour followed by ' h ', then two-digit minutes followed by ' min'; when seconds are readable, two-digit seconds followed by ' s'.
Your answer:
6 h 33 min
